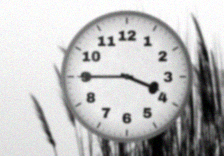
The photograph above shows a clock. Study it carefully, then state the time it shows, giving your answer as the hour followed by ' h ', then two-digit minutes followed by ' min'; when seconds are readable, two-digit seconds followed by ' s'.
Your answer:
3 h 45 min
